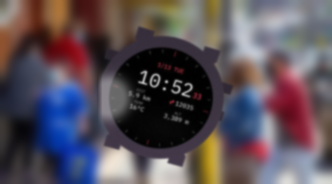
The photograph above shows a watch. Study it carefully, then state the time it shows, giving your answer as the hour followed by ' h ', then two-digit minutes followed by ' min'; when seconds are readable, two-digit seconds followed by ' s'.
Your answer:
10 h 52 min
